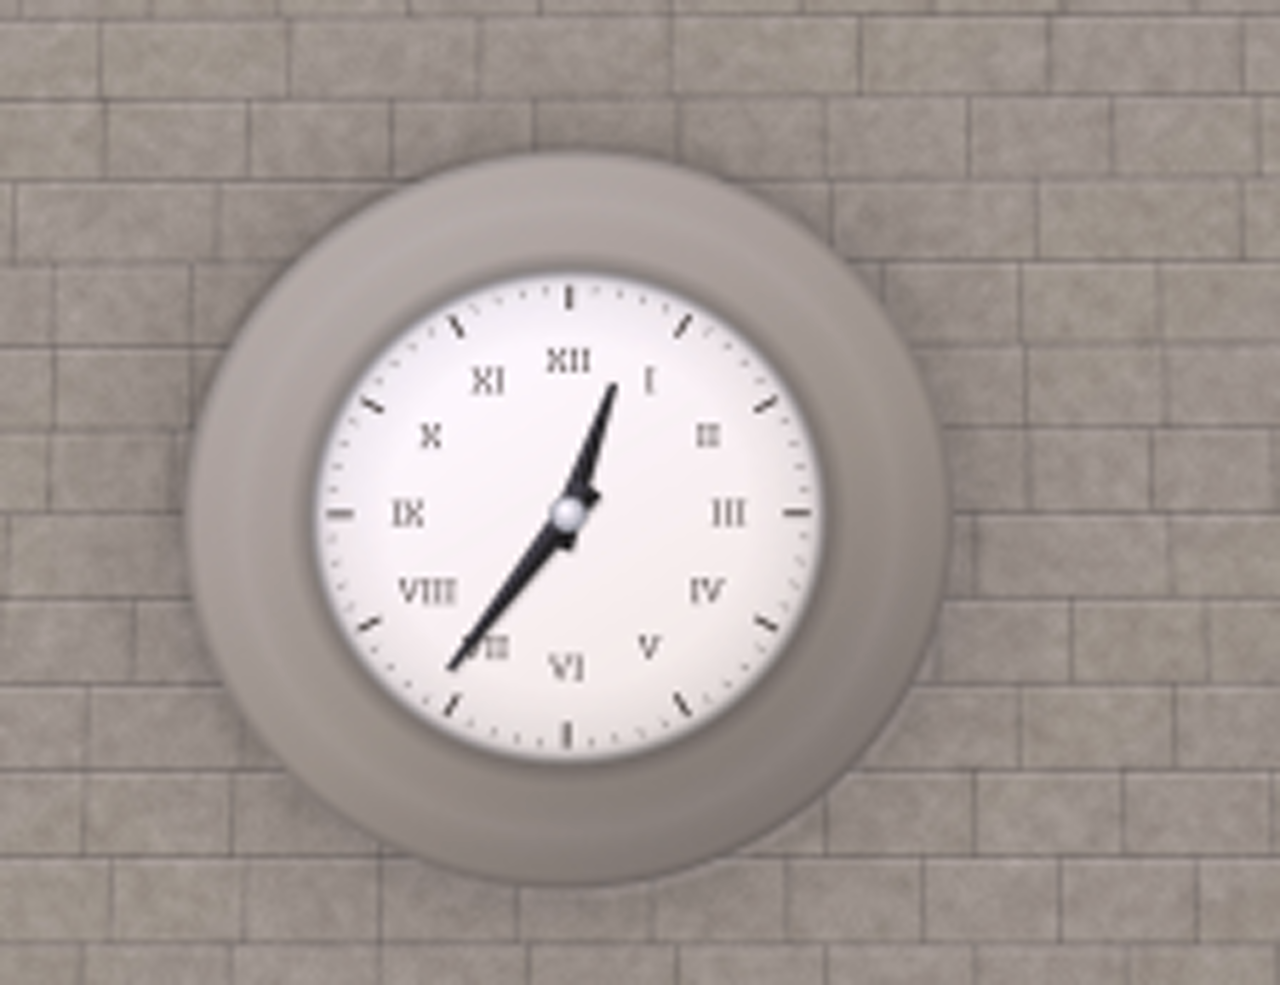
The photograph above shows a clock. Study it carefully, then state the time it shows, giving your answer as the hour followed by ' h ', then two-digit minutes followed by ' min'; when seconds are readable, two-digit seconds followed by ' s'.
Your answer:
12 h 36 min
